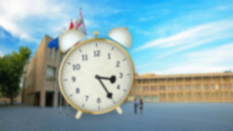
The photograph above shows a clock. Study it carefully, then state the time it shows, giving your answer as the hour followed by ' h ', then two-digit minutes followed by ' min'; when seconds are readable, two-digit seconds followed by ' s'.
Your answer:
3 h 25 min
